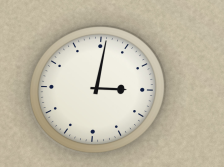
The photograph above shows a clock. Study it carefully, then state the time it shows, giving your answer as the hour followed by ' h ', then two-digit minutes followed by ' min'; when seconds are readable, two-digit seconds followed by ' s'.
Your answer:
3 h 01 min
